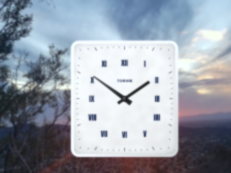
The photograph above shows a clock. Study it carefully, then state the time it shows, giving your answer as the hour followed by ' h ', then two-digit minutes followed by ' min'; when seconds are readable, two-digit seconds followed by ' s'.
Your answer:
1 h 51 min
